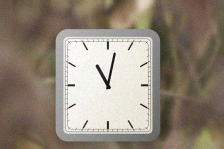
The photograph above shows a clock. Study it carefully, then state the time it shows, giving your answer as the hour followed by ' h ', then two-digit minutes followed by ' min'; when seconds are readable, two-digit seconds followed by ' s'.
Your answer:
11 h 02 min
